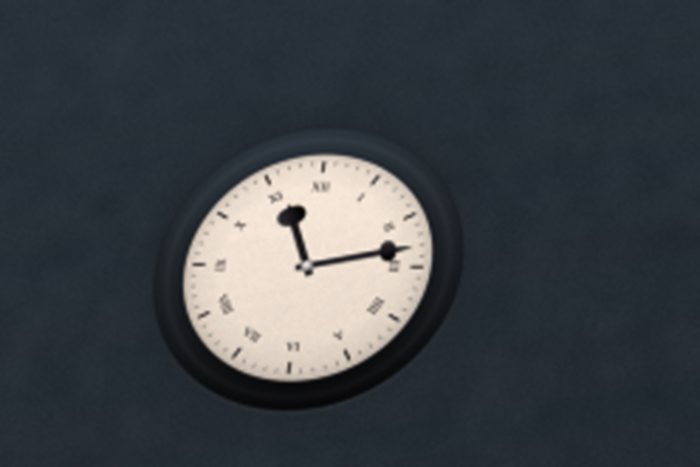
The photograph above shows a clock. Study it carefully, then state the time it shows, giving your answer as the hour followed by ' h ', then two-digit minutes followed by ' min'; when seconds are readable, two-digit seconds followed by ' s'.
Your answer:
11 h 13 min
